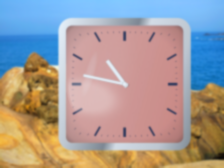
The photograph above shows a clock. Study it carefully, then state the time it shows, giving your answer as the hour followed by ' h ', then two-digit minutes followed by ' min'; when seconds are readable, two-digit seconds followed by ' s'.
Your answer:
10 h 47 min
